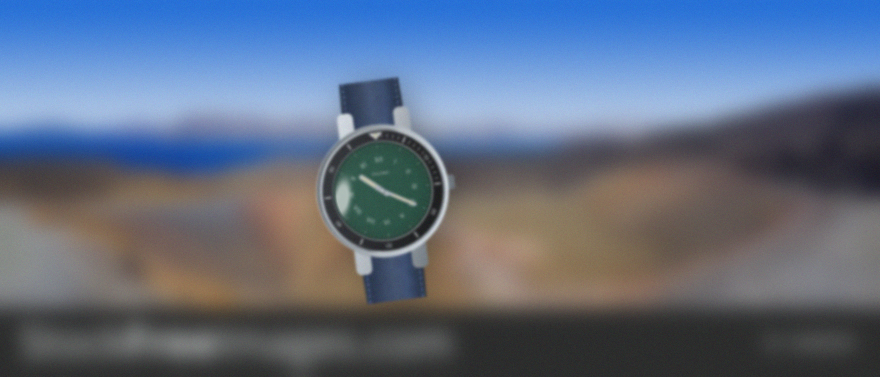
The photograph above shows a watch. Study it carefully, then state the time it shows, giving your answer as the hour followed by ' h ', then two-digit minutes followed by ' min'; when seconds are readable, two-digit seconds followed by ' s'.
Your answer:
10 h 20 min
